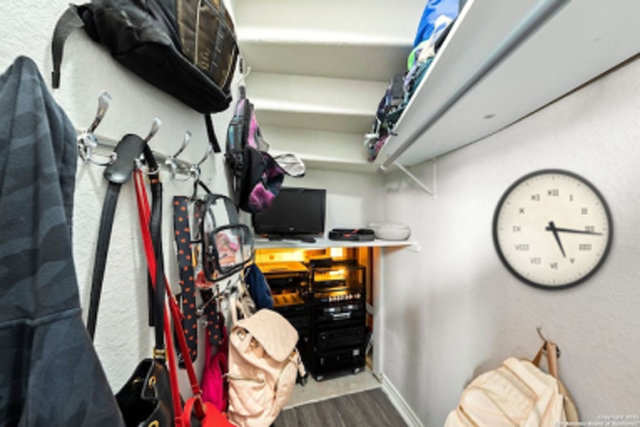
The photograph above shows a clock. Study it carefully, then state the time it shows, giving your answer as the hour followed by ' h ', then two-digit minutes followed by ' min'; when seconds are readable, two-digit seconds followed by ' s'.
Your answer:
5 h 16 min
